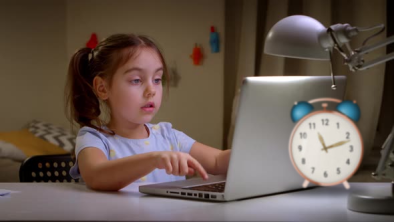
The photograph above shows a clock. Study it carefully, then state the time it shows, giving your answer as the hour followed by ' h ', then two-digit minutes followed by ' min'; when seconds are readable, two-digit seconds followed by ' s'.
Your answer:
11 h 12 min
